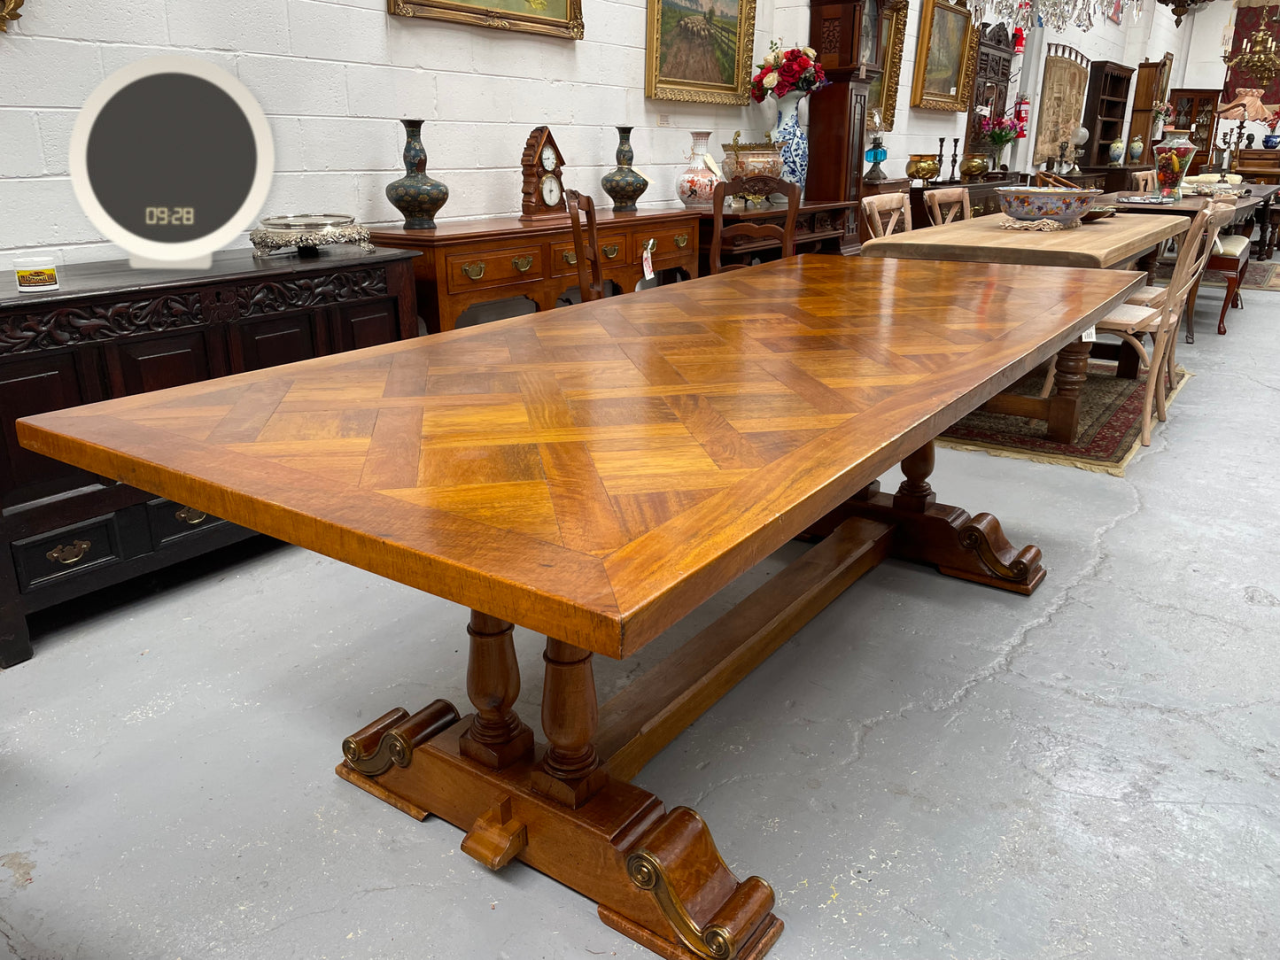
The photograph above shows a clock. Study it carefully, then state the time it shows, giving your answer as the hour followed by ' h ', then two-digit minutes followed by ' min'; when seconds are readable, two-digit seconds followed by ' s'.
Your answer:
9 h 28 min
